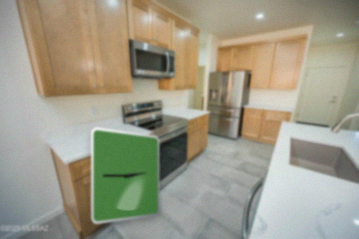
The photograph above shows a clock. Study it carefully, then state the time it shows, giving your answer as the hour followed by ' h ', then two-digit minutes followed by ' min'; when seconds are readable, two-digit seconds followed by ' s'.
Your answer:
2 h 45 min
